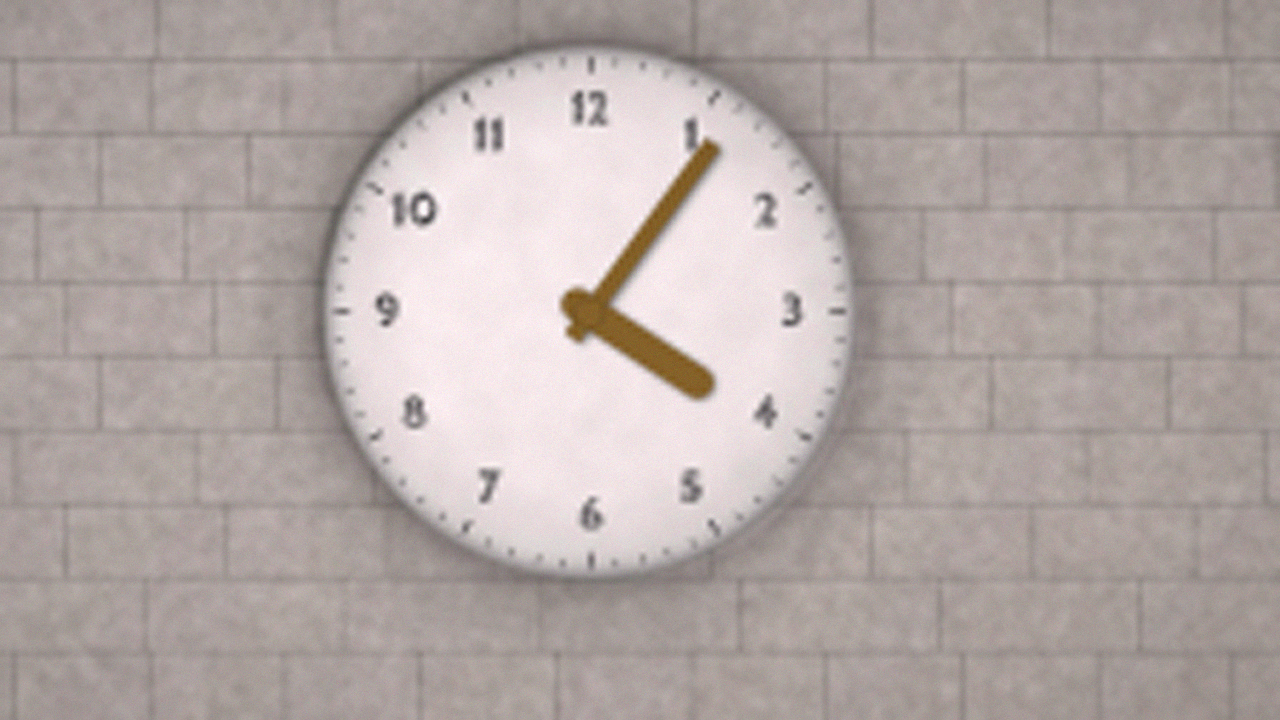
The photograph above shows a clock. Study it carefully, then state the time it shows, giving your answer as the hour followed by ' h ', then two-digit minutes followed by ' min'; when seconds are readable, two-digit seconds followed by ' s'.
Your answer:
4 h 06 min
